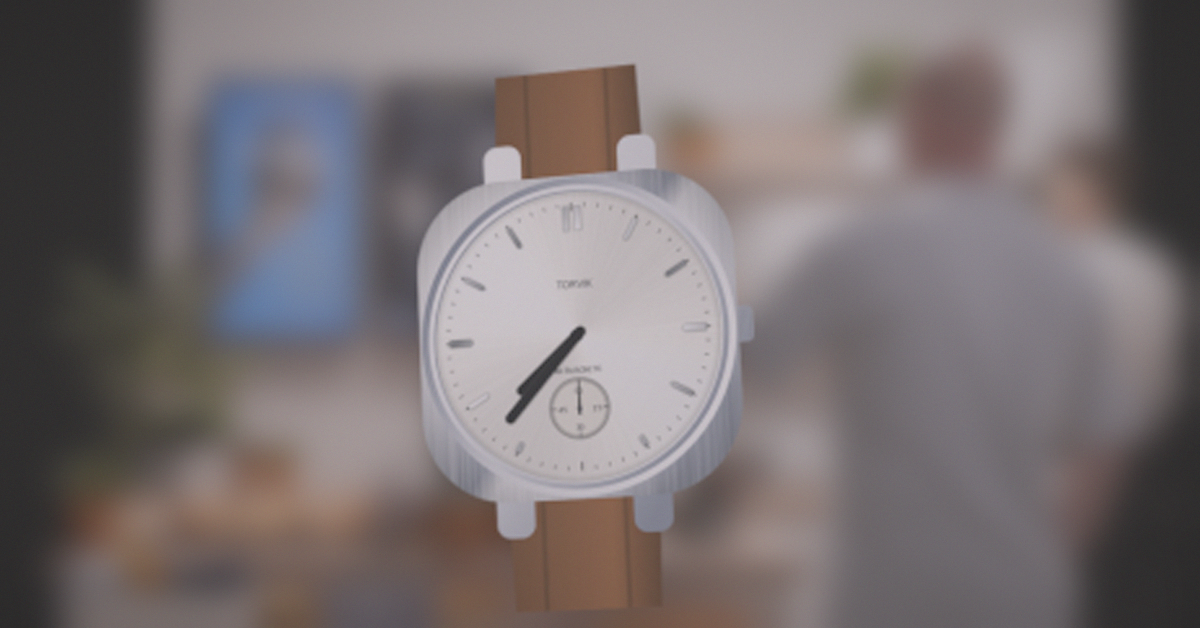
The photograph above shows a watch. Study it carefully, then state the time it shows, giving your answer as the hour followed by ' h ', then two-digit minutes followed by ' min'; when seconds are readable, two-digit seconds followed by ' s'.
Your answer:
7 h 37 min
